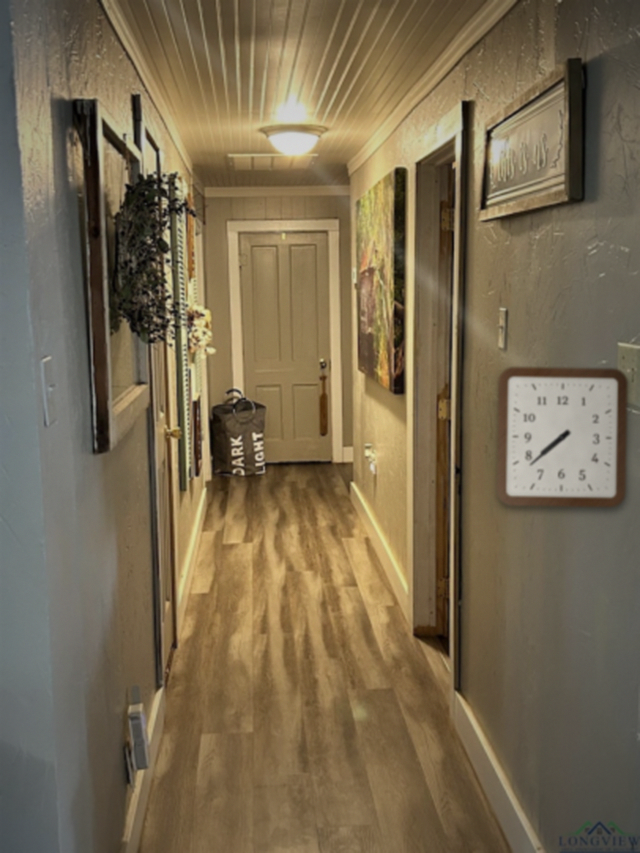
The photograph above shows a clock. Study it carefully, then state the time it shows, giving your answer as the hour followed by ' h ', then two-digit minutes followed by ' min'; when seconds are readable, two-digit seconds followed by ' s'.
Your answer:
7 h 38 min
